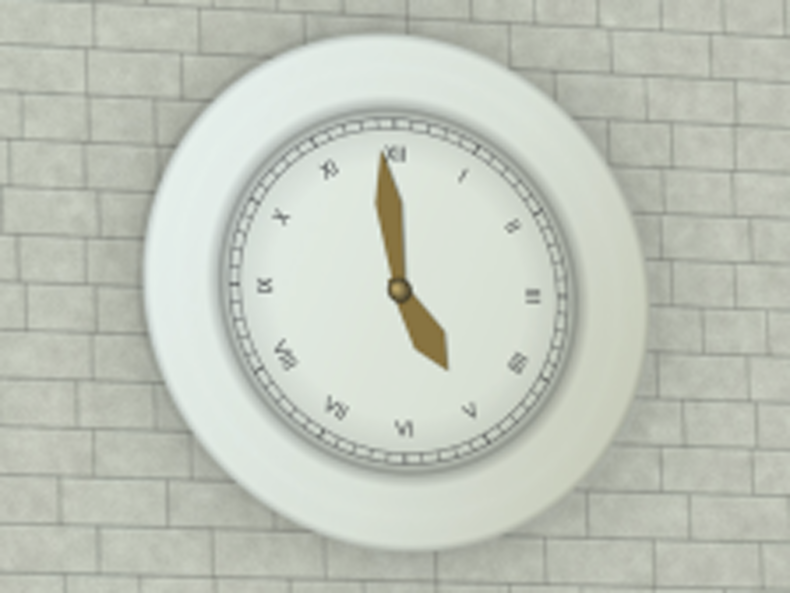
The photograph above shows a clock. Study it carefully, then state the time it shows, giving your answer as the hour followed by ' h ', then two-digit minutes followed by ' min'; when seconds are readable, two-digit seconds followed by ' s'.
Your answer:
4 h 59 min
